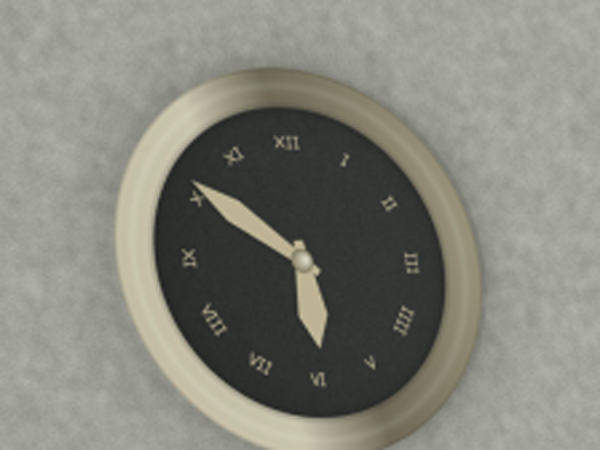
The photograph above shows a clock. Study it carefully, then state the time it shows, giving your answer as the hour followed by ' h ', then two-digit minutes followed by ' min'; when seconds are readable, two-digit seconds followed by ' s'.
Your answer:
5 h 51 min
